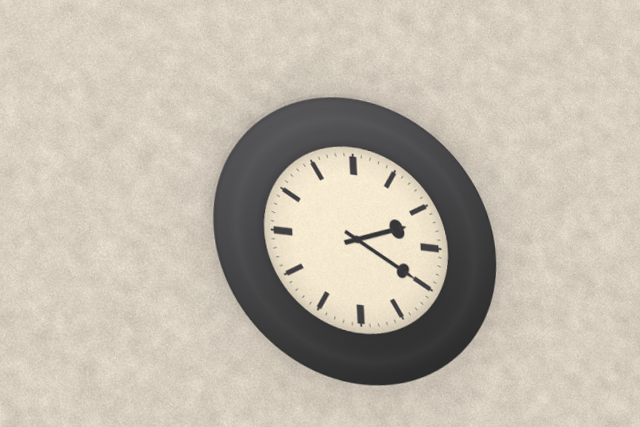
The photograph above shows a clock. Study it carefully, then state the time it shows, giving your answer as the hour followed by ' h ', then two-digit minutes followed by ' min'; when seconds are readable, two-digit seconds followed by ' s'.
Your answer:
2 h 20 min
